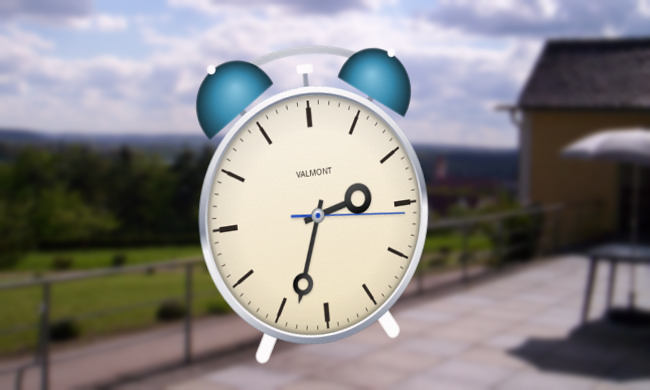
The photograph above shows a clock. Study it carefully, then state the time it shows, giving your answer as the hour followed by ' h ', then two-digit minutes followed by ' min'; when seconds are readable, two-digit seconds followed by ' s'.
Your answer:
2 h 33 min 16 s
